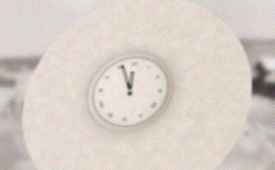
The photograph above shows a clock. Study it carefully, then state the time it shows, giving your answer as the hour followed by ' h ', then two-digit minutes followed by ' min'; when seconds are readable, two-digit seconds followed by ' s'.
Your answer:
11 h 56 min
